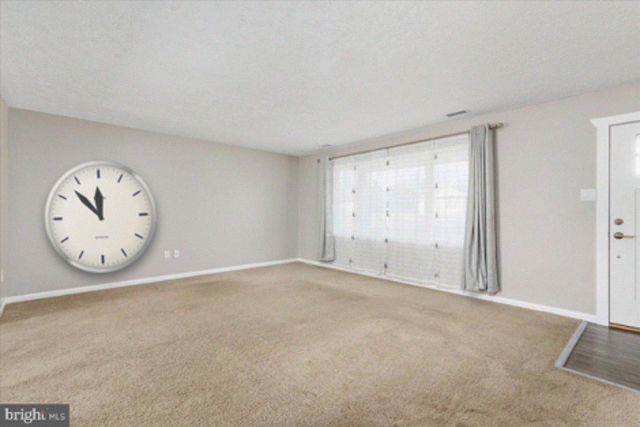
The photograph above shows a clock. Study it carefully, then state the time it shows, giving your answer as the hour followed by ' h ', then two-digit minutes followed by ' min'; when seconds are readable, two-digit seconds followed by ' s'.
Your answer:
11 h 53 min
